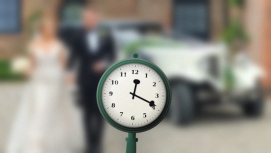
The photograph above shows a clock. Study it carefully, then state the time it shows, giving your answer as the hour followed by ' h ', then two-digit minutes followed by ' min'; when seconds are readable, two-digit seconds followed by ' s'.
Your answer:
12 h 19 min
